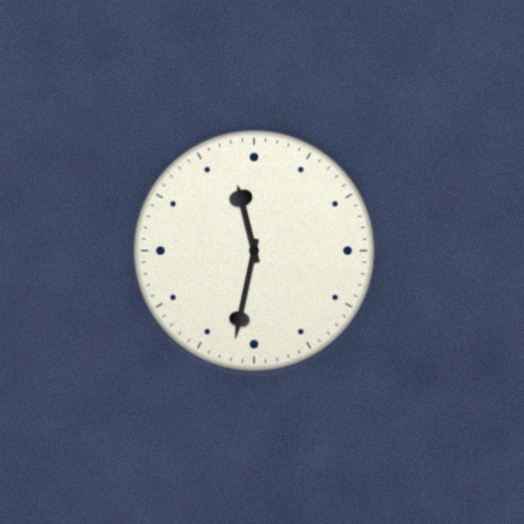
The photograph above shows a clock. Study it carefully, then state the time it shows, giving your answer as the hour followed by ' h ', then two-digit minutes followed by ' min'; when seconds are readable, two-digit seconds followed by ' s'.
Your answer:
11 h 32 min
